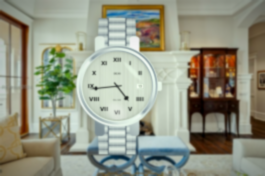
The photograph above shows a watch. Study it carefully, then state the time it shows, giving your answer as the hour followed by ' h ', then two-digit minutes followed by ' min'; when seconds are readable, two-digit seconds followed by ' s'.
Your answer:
4 h 44 min
